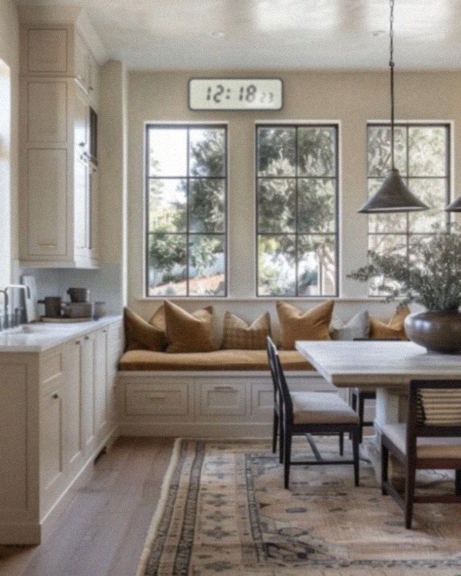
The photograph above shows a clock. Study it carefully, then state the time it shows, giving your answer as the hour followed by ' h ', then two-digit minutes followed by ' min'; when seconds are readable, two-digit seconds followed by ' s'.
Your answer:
12 h 18 min
